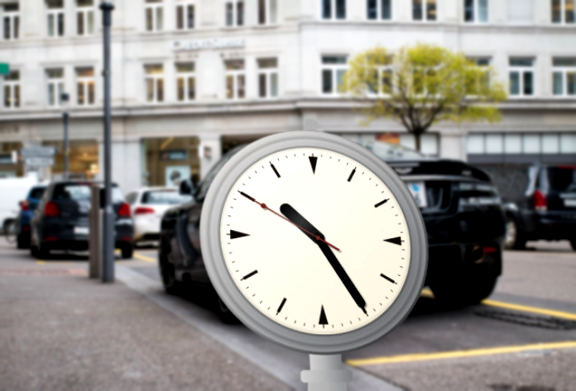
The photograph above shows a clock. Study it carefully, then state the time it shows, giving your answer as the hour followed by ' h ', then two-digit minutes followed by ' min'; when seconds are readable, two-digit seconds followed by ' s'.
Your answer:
10 h 24 min 50 s
